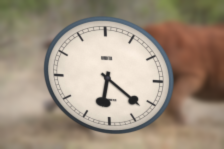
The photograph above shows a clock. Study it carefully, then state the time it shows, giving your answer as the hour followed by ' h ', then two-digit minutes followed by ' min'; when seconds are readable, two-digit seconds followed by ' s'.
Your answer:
6 h 22 min
